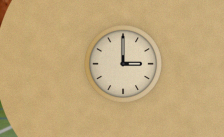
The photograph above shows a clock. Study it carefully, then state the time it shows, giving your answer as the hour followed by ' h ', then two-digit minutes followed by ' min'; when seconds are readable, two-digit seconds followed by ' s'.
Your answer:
3 h 00 min
